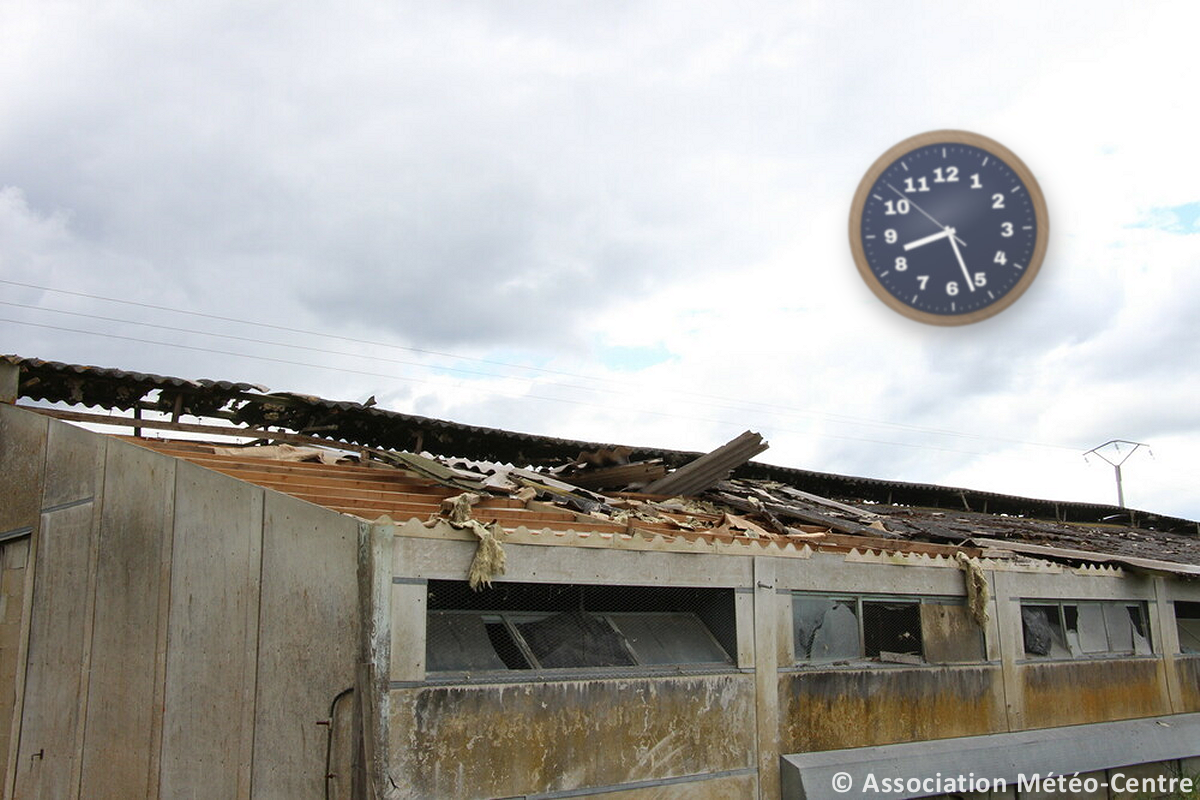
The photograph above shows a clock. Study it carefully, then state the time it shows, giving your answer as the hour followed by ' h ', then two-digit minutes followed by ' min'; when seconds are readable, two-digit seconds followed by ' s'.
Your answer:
8 h 26 min 52 s
